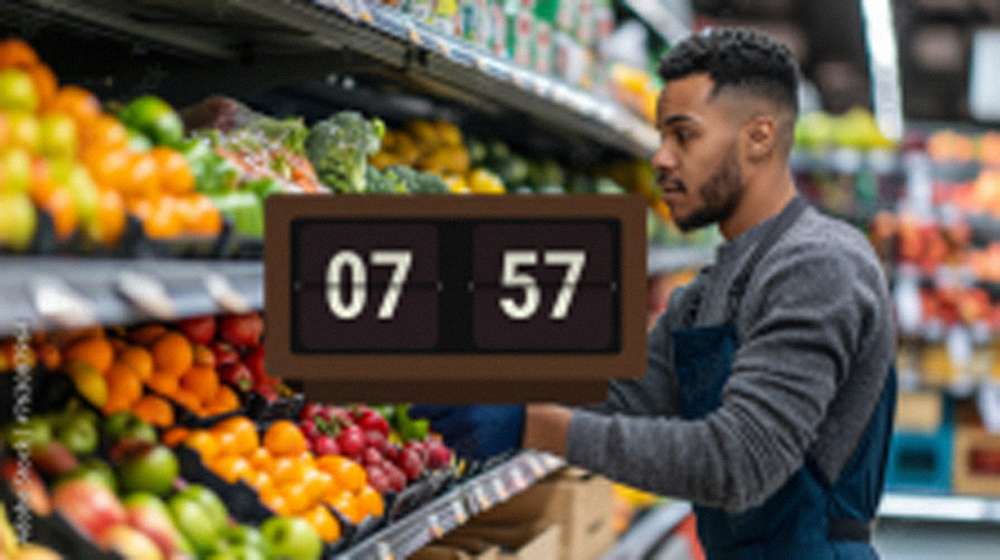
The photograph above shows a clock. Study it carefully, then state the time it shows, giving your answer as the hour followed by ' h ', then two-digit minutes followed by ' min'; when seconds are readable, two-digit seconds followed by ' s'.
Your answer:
7 h 57 min
